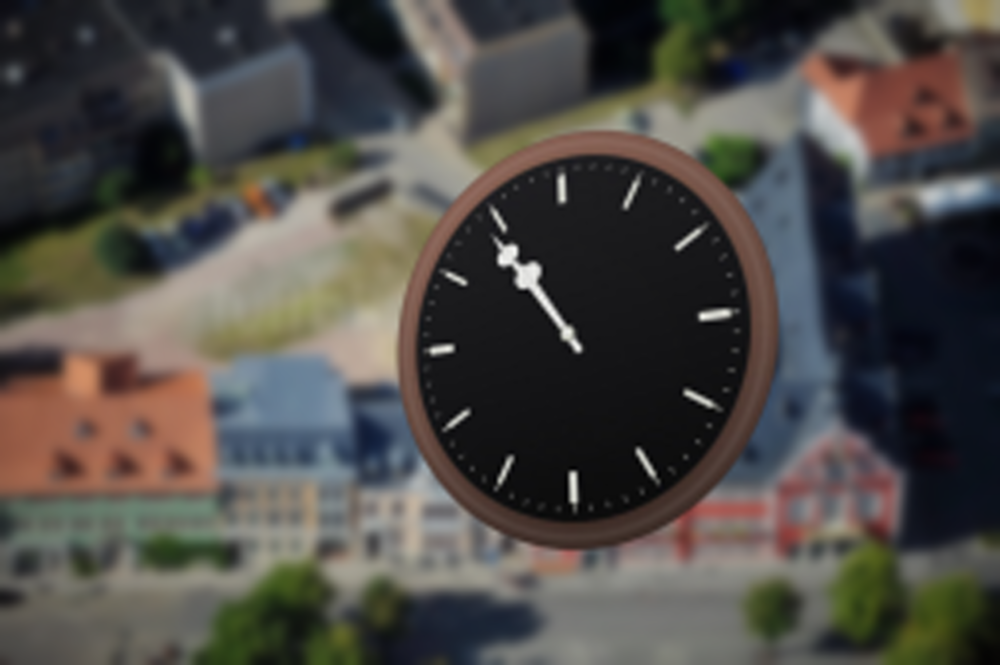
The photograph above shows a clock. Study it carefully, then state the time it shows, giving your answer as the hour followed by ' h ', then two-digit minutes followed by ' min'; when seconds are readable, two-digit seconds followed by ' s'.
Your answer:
10 h 54 min
